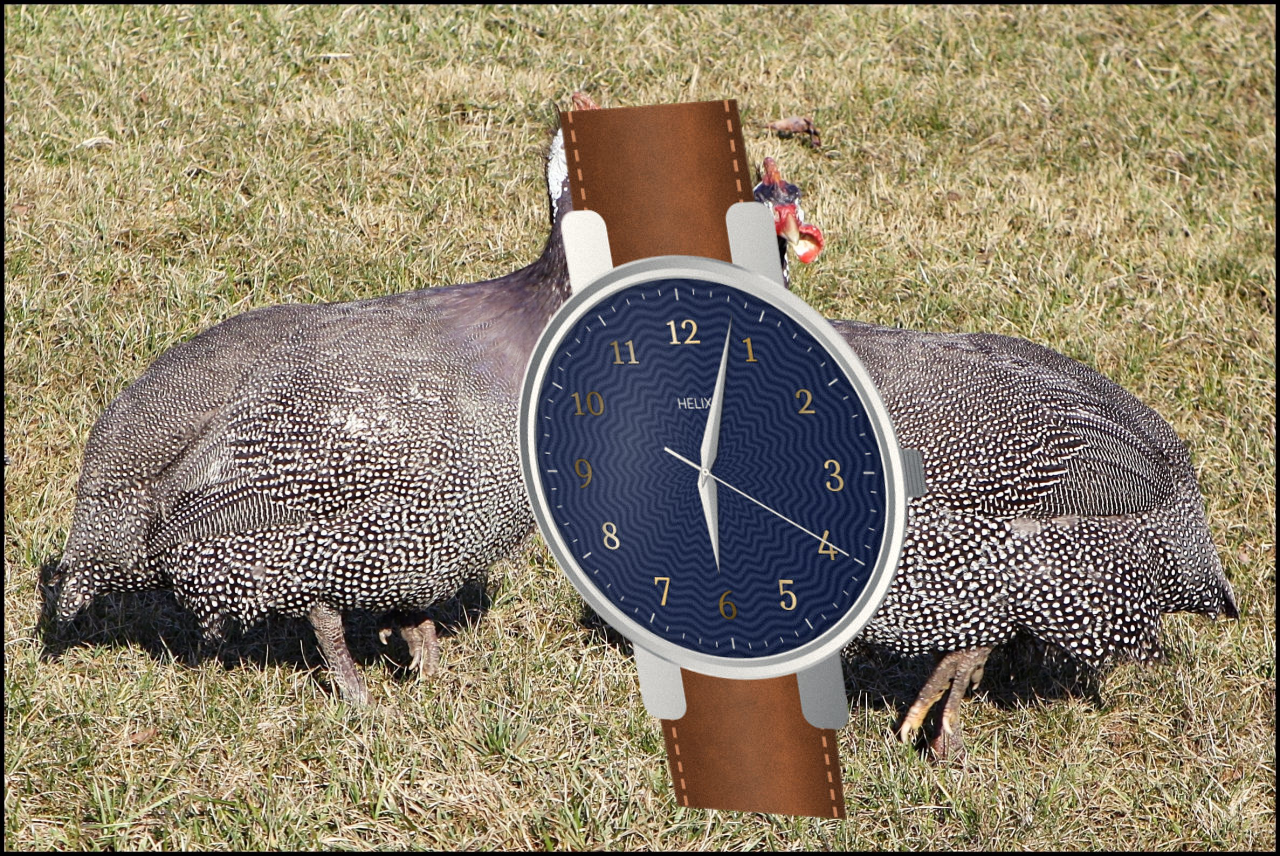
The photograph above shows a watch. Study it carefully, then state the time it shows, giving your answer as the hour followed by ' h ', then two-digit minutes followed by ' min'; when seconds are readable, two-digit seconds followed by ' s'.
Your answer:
6 h 03 min 20 s
